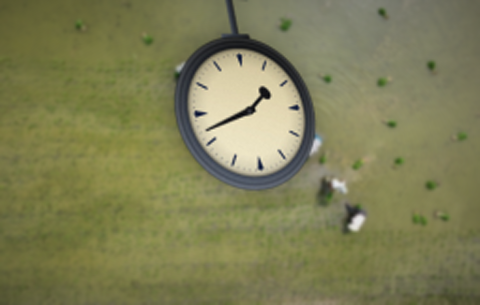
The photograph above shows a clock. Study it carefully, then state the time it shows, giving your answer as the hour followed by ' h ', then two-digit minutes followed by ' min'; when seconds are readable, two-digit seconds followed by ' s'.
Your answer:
1 h 42 min
